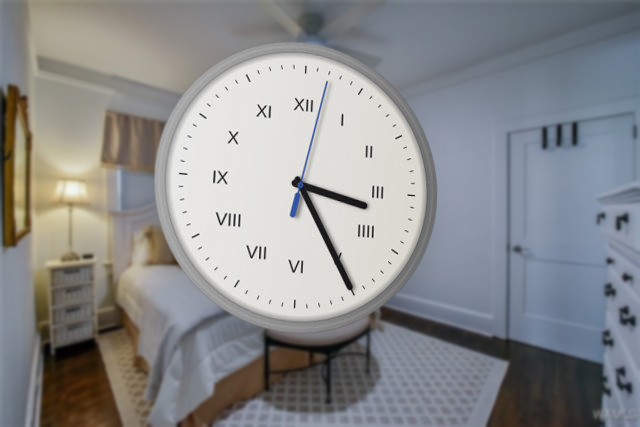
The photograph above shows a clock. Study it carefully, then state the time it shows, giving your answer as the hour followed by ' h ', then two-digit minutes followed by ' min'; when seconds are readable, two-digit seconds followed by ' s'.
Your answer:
3 h 25 min 02 s
